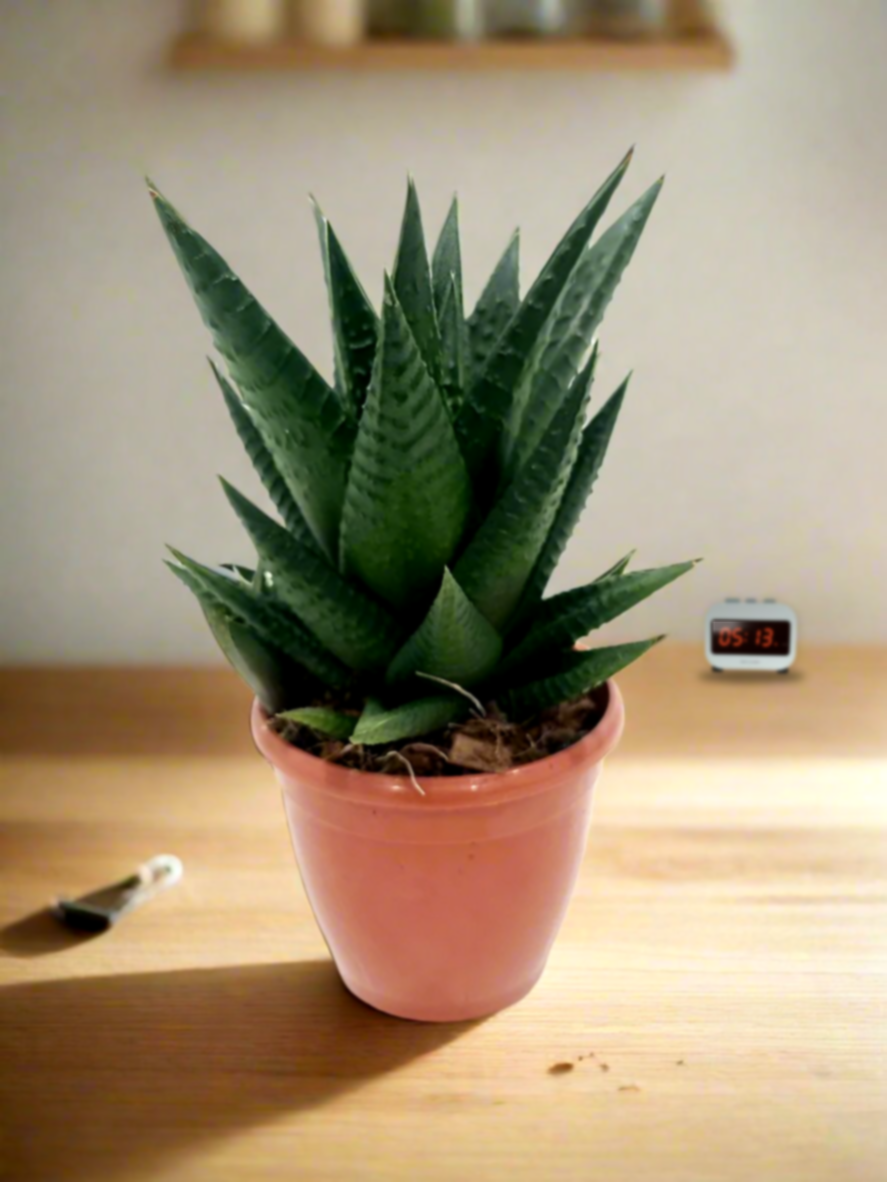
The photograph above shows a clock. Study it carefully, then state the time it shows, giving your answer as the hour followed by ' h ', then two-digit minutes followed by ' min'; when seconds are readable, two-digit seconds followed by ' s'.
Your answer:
5 h 13 min
